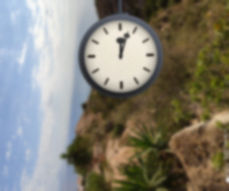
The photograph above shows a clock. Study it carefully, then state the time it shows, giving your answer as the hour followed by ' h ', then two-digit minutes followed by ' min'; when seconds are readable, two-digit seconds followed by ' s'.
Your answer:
12 h 03 min
